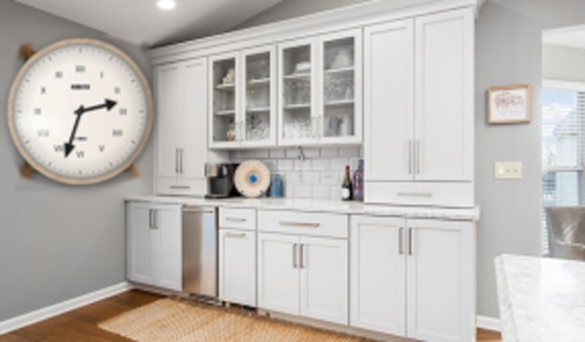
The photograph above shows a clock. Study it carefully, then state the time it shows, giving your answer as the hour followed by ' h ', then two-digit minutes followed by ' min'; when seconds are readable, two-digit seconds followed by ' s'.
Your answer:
2 h 33 min
